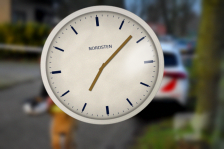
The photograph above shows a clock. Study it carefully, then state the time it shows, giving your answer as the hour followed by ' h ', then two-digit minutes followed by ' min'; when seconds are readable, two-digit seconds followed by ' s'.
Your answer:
7 h 08 min
